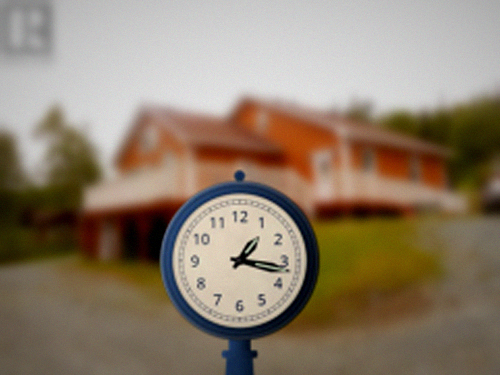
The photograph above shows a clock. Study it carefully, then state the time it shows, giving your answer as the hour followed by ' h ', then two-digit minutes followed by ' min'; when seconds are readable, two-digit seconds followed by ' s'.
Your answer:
1 h 17 min
